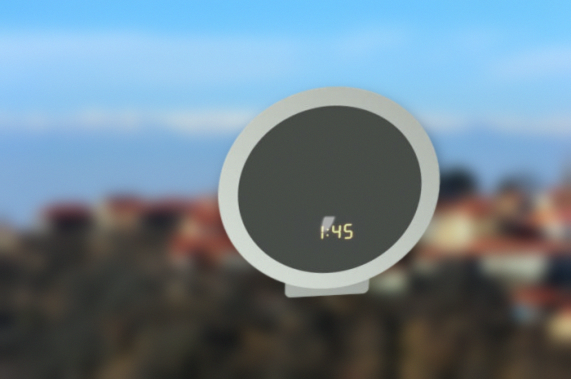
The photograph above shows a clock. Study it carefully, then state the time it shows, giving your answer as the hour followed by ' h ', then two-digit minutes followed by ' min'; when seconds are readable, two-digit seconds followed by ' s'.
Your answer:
1 h 45 min
